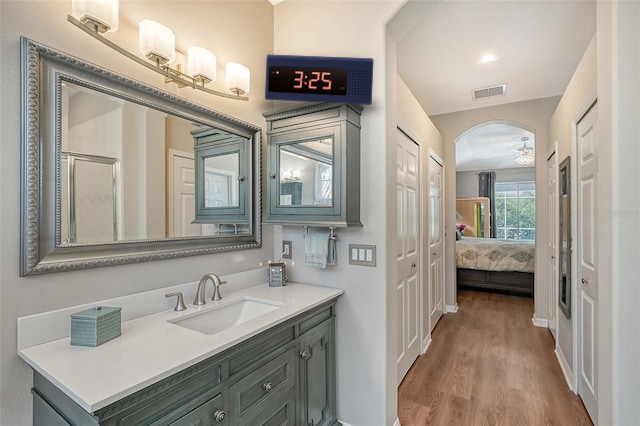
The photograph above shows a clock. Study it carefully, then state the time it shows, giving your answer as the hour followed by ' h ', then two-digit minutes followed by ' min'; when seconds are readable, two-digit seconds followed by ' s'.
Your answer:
3 h 25 min
